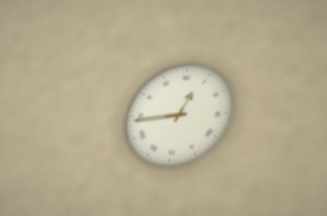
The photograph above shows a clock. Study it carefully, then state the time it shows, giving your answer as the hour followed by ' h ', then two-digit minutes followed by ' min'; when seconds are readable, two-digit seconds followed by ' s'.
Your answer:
12 h 44 min
